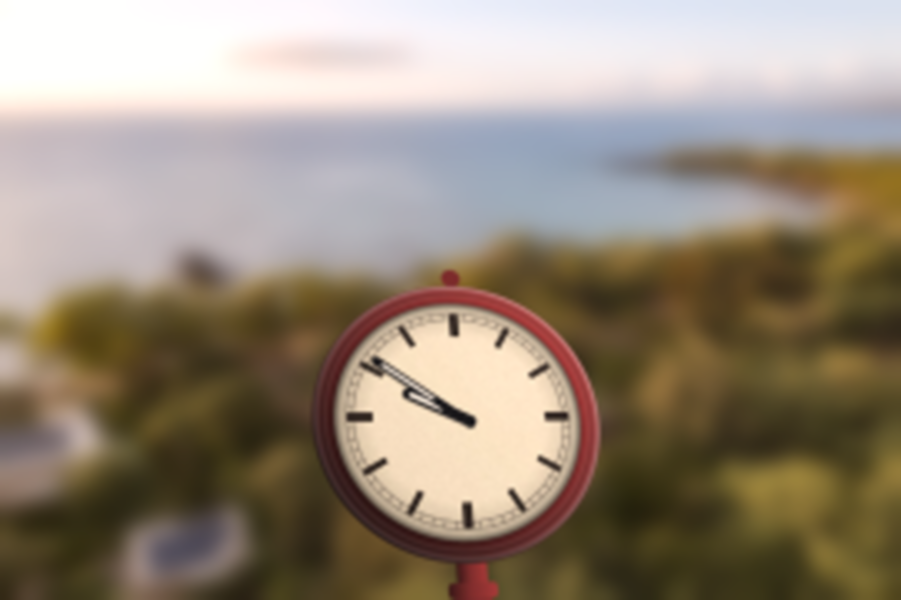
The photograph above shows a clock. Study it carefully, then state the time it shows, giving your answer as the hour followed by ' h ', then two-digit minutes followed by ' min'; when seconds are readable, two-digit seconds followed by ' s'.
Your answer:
9 h 51 min
